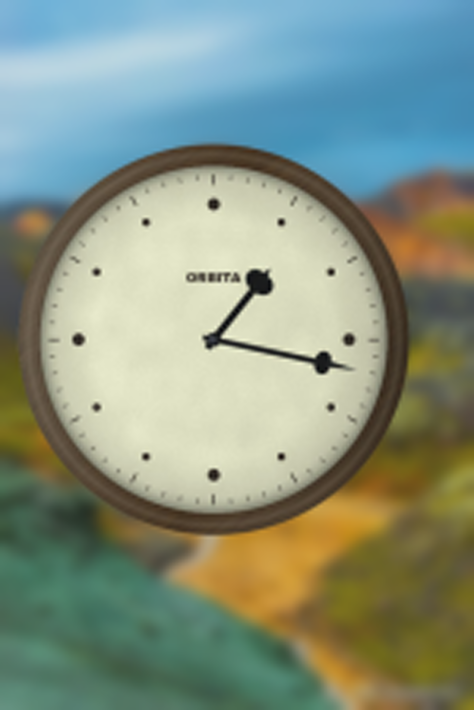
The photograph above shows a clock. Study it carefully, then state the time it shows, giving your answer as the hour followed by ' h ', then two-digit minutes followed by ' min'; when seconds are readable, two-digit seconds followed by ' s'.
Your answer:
1 h 17 min
